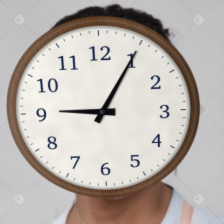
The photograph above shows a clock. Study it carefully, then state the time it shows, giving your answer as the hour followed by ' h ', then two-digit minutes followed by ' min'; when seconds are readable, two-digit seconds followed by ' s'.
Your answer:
9 h 05 min
